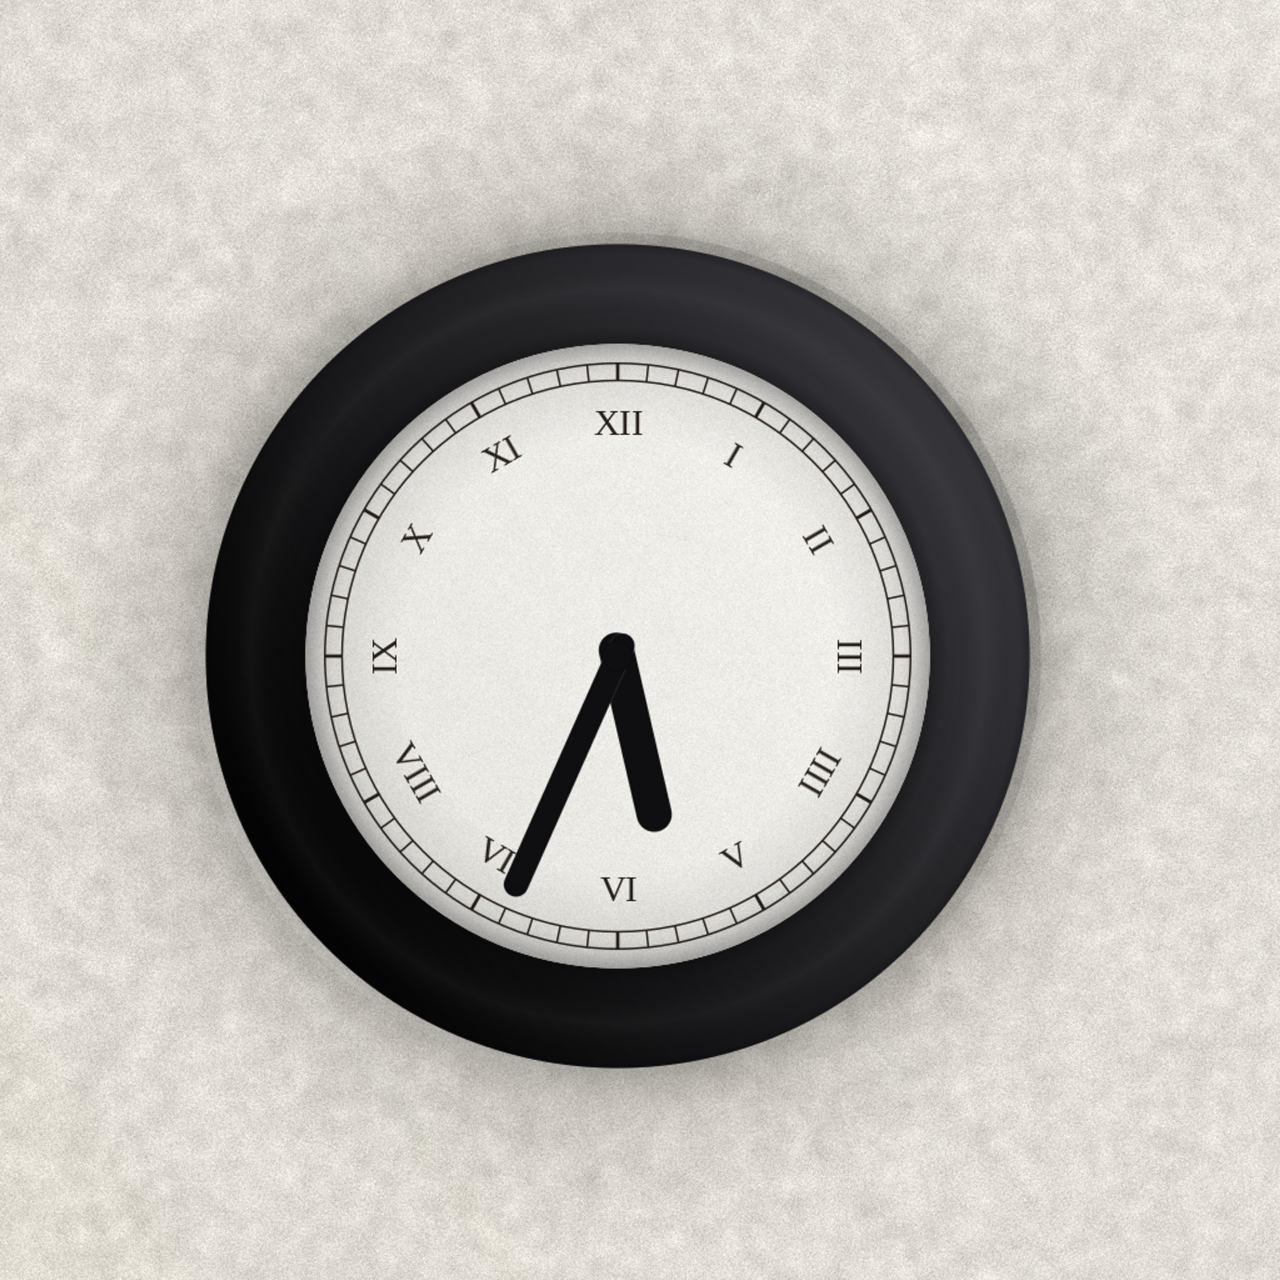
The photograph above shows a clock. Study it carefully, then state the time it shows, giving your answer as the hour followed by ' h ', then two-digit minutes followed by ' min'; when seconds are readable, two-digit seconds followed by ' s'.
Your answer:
5 h 34 min
